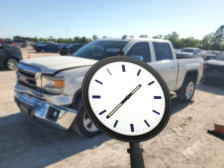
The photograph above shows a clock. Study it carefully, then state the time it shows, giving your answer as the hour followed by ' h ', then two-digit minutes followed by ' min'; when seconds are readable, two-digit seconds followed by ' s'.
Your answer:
1 h 38 min
